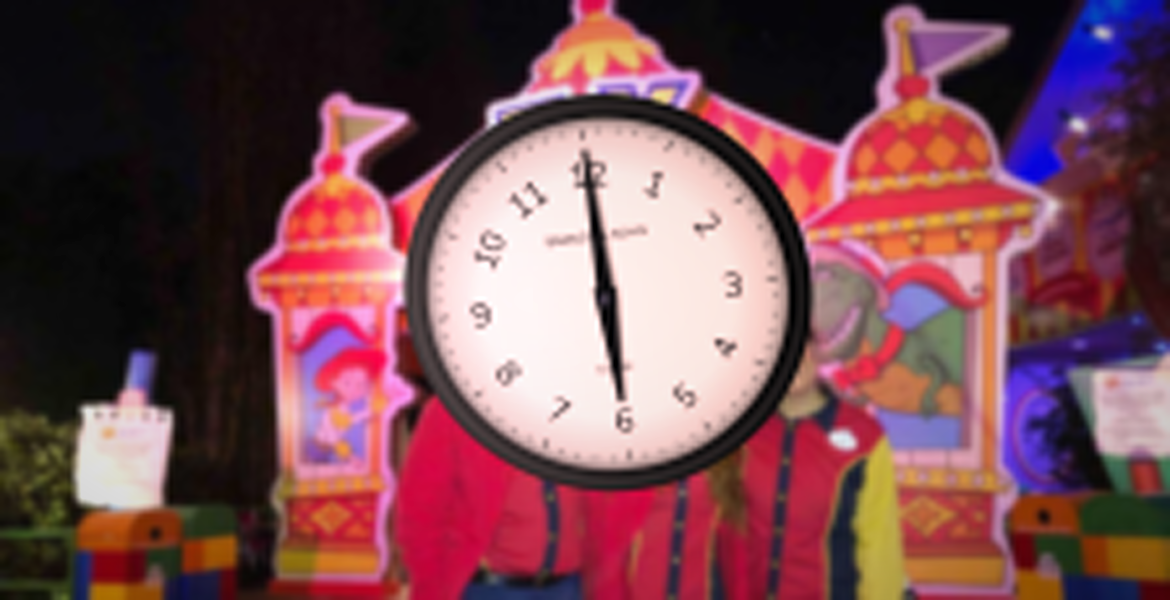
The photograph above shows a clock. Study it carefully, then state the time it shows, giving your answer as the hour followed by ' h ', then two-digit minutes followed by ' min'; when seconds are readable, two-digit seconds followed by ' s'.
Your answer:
6 h 00 min
